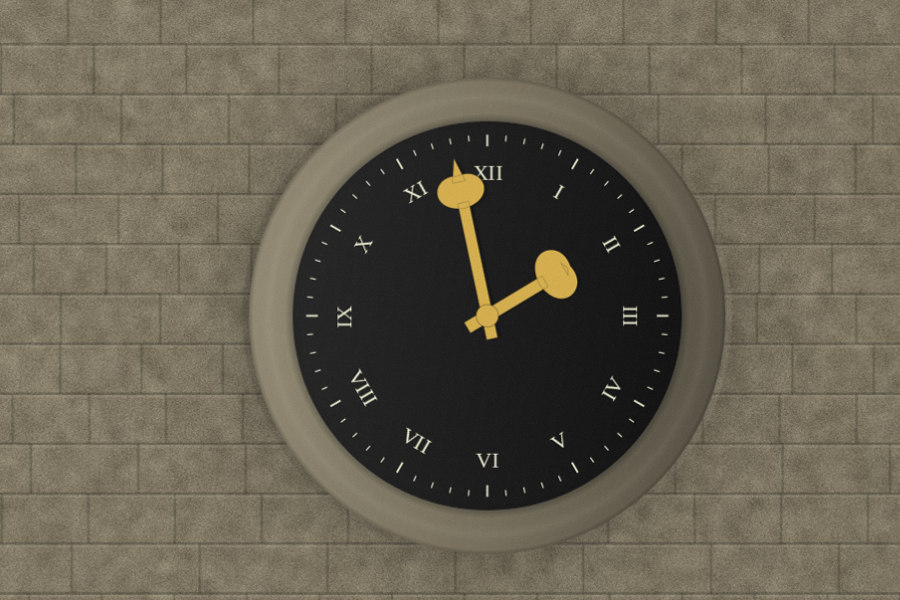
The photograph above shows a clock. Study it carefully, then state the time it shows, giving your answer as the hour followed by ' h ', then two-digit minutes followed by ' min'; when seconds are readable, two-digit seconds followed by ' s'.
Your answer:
1 h 58 min
